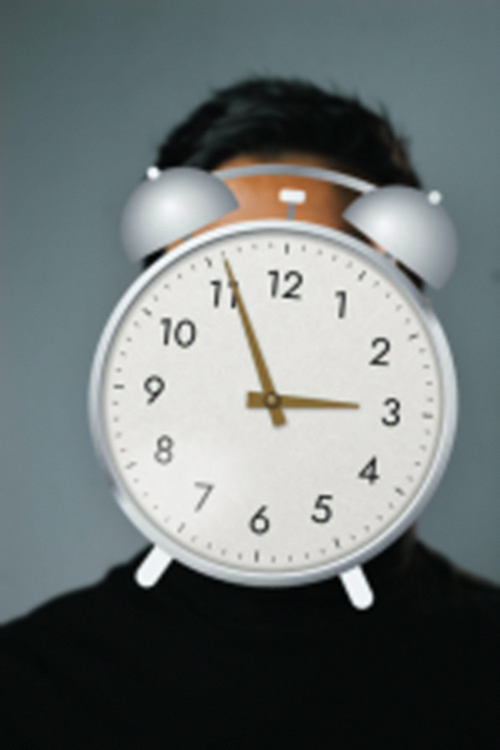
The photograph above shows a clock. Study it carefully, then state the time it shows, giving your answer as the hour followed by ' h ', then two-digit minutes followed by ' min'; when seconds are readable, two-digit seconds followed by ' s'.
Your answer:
2 h 56 min
